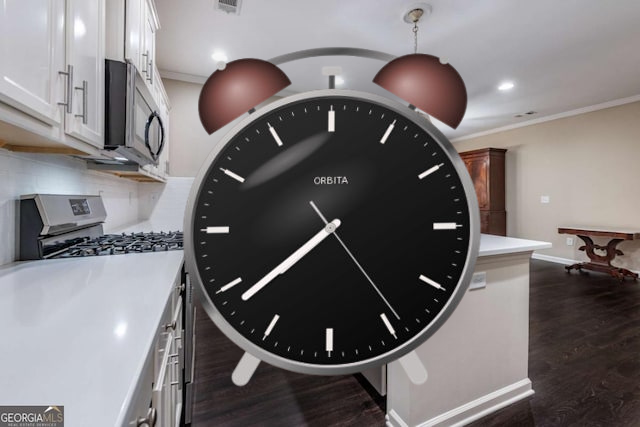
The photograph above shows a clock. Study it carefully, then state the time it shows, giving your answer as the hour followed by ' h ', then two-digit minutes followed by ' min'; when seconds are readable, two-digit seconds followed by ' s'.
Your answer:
7 h 38 min 24 s
